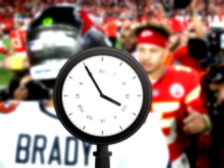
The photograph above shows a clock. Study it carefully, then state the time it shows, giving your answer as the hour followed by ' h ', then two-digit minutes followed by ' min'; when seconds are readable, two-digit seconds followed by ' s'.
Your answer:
3 h 55 min
